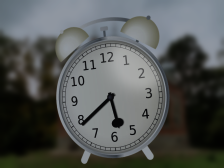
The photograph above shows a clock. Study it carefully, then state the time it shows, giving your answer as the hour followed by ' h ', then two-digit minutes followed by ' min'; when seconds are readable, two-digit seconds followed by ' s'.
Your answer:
5 h 39 min
